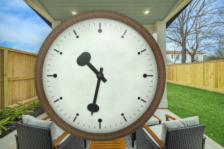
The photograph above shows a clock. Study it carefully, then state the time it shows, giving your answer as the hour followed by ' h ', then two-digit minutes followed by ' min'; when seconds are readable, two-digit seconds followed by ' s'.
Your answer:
10 h 32 min
